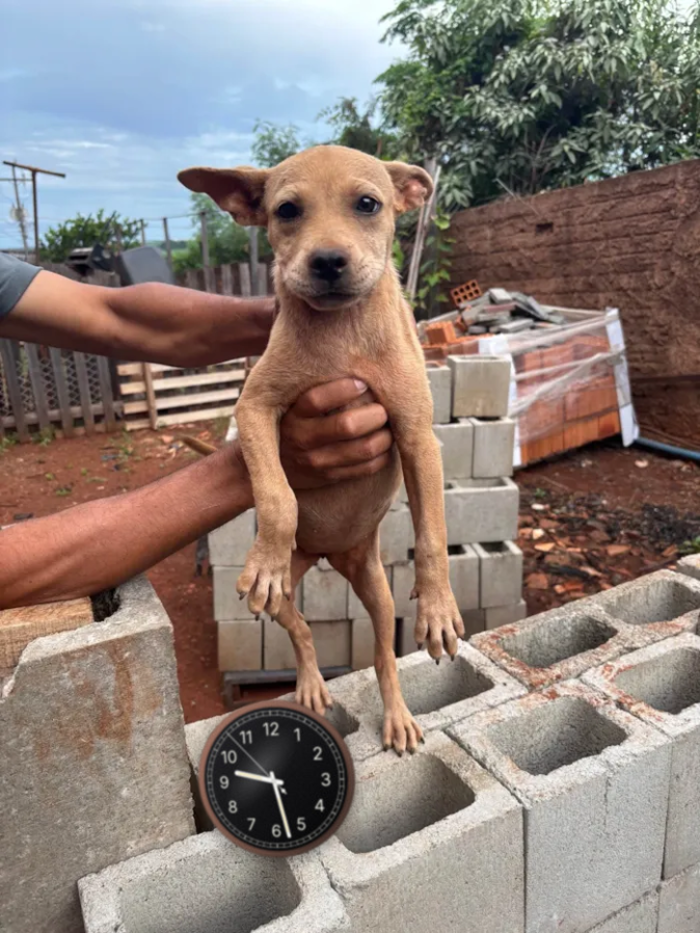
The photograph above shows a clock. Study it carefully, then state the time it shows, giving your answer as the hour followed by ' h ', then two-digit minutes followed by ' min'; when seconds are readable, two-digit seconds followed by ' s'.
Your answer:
9 h 27 min 53 s
